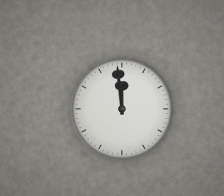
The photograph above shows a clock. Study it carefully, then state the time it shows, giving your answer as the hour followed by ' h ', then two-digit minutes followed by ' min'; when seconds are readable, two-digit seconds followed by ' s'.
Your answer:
11 h 59 min
